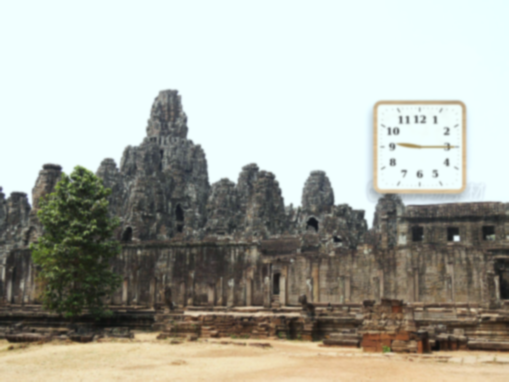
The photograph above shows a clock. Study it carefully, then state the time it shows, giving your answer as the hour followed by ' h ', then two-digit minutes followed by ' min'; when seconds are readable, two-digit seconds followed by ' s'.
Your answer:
9 h 15 min
